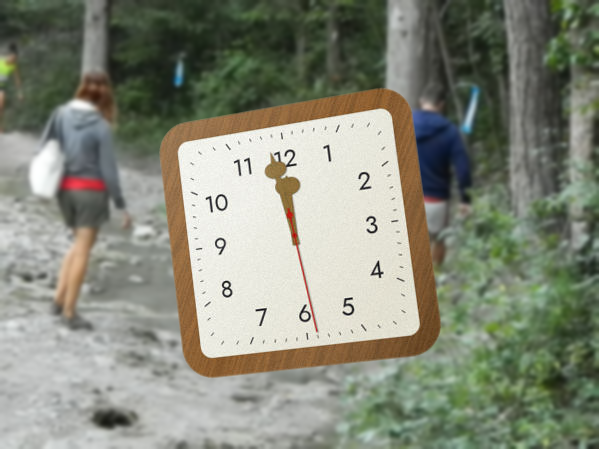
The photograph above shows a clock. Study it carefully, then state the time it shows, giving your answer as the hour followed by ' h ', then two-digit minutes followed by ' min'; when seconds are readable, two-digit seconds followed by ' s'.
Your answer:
11 h 58 min 29 s
